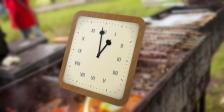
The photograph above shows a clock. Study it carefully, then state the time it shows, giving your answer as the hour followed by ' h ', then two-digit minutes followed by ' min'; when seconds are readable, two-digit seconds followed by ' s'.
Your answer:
12 h 59 min
